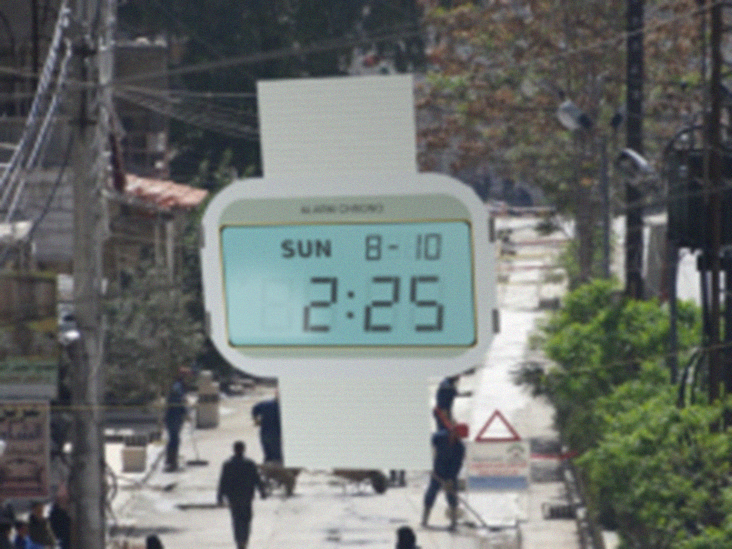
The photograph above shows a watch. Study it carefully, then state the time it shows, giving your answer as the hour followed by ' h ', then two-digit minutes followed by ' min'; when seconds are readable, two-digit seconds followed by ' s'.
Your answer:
2 h 25 min
